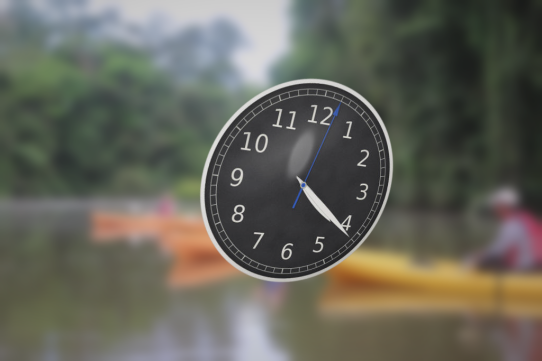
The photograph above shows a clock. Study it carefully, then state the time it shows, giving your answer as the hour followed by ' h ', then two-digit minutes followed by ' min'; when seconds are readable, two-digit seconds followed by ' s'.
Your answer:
4 h 21 min 02 s
